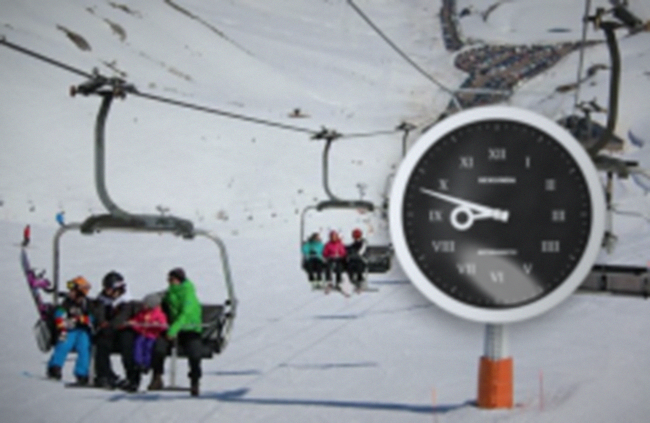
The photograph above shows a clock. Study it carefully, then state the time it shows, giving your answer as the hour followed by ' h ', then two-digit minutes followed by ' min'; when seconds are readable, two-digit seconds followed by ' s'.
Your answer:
8 h 48 min
